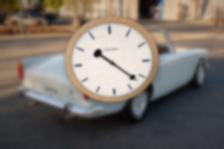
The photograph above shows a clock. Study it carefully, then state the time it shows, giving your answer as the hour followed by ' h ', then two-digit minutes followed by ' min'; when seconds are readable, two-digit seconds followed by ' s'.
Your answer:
10 h 22 min
